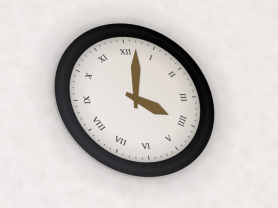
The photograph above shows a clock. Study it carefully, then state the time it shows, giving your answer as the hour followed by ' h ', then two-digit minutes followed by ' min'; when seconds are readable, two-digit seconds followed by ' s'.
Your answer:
4 h 02 min
